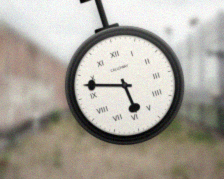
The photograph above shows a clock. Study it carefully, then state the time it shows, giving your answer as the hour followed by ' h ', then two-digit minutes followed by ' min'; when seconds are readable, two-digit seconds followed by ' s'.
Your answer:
5 h 48 min
